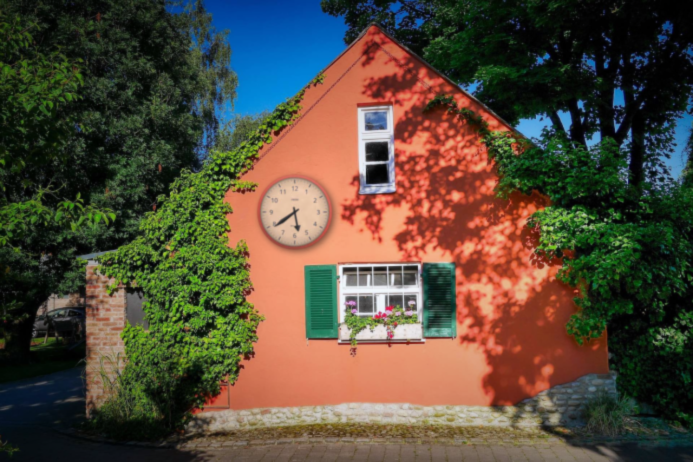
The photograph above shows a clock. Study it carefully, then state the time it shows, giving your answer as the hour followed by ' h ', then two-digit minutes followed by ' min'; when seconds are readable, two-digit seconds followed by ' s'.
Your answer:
5 h 39 min
